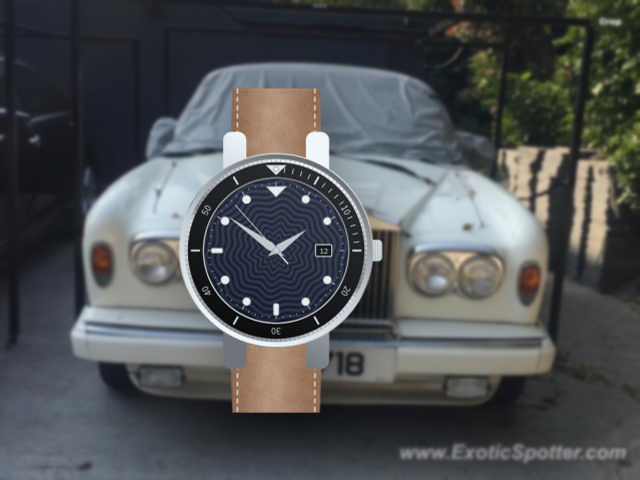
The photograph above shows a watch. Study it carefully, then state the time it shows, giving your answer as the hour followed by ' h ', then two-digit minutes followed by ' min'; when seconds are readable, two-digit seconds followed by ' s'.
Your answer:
1 h 50 min 53 s
